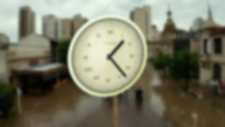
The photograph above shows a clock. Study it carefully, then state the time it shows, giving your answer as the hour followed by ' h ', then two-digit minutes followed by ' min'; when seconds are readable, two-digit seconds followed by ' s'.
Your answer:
1 h 23 min
